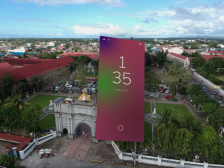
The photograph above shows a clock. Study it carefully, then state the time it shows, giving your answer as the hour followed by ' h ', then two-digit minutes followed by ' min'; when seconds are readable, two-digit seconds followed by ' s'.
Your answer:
1 h 35 min
